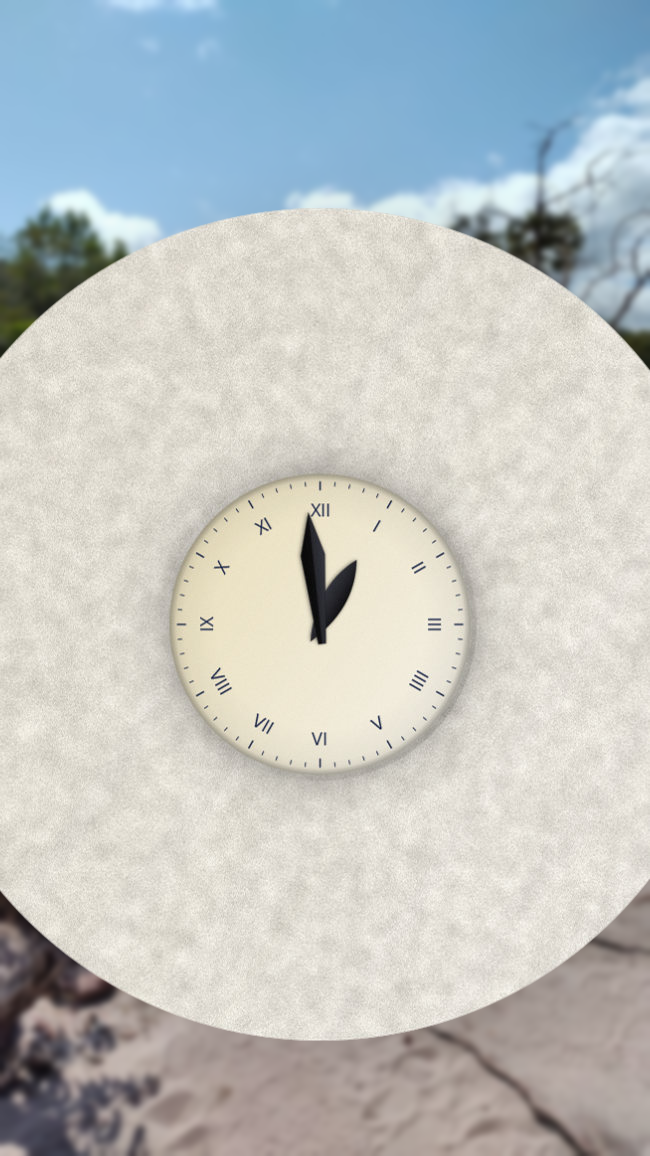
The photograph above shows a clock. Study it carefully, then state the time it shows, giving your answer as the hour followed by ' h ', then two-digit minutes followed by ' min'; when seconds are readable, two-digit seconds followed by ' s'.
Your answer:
12 h 59 min
